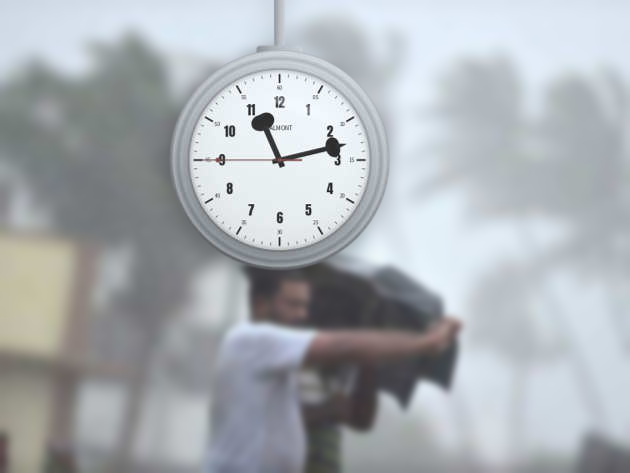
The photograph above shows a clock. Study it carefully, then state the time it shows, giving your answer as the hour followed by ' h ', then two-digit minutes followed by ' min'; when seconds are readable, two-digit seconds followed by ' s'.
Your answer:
11 h 12 min 45 s
